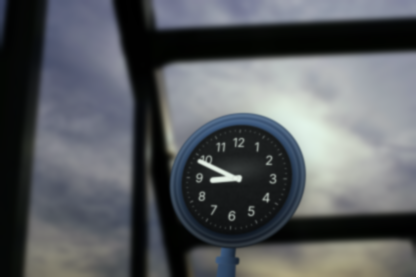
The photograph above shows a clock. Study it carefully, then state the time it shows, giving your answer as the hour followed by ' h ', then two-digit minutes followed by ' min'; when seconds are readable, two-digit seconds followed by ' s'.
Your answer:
8 h 49 min
